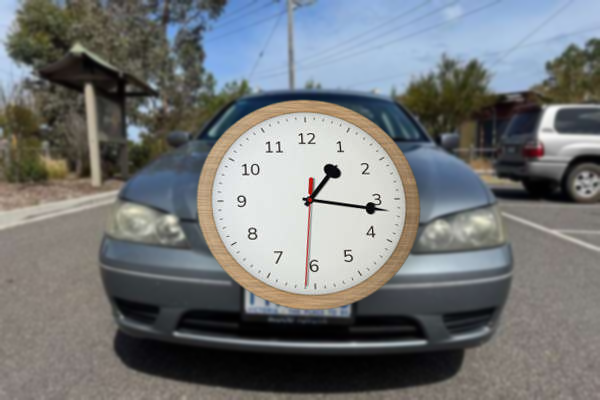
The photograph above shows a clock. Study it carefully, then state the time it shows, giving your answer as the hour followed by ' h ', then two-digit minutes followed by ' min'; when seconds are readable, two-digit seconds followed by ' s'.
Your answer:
1 h 16 min 31 s
